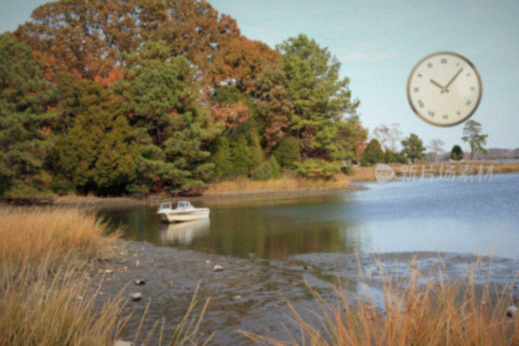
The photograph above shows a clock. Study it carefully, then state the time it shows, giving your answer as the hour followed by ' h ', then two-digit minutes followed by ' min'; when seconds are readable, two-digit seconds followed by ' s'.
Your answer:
10 h 07 min
